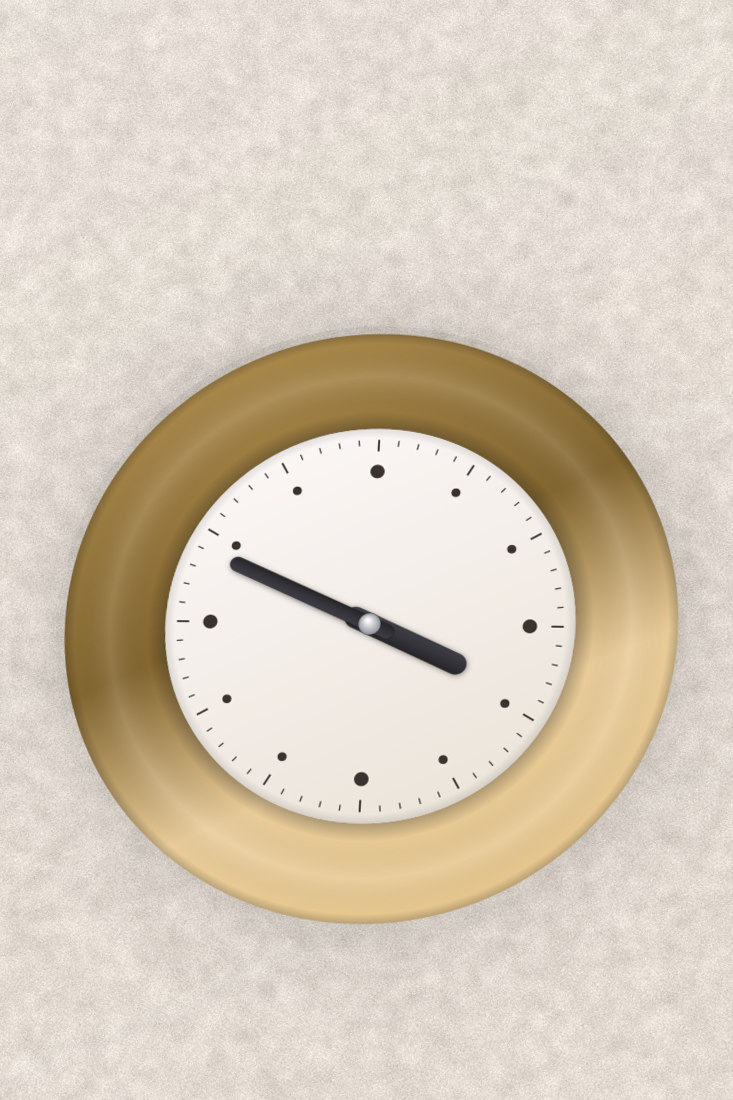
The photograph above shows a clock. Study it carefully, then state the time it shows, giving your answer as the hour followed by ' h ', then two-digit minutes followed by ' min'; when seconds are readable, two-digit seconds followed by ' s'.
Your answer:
3 h 49 min
